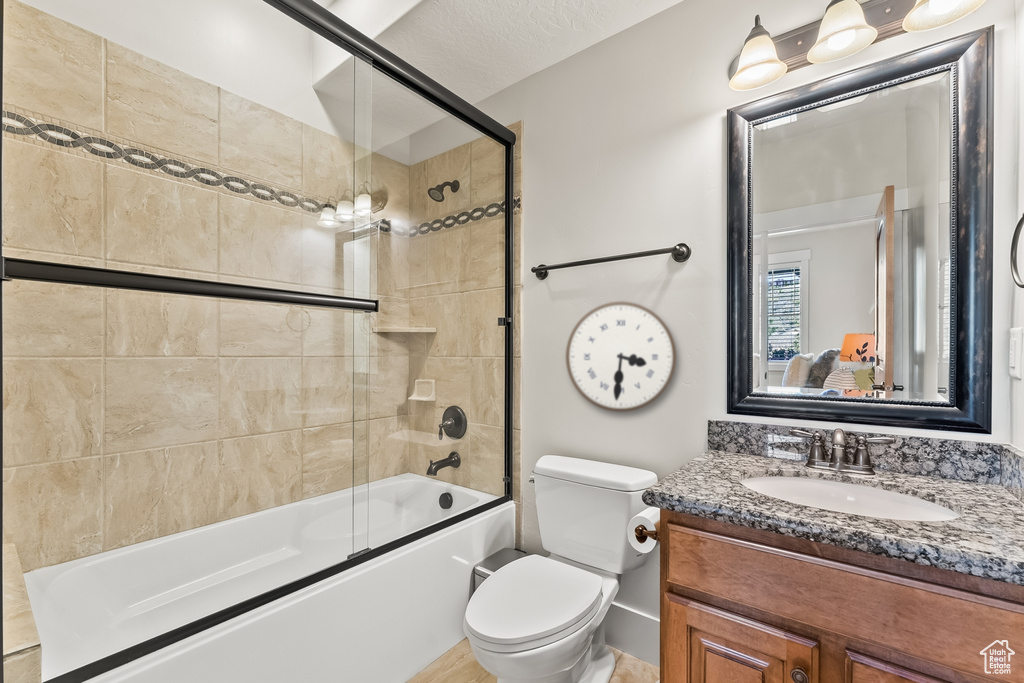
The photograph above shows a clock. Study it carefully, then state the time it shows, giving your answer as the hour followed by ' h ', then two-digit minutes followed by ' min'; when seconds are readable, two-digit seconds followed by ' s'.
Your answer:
3 h 31 min
